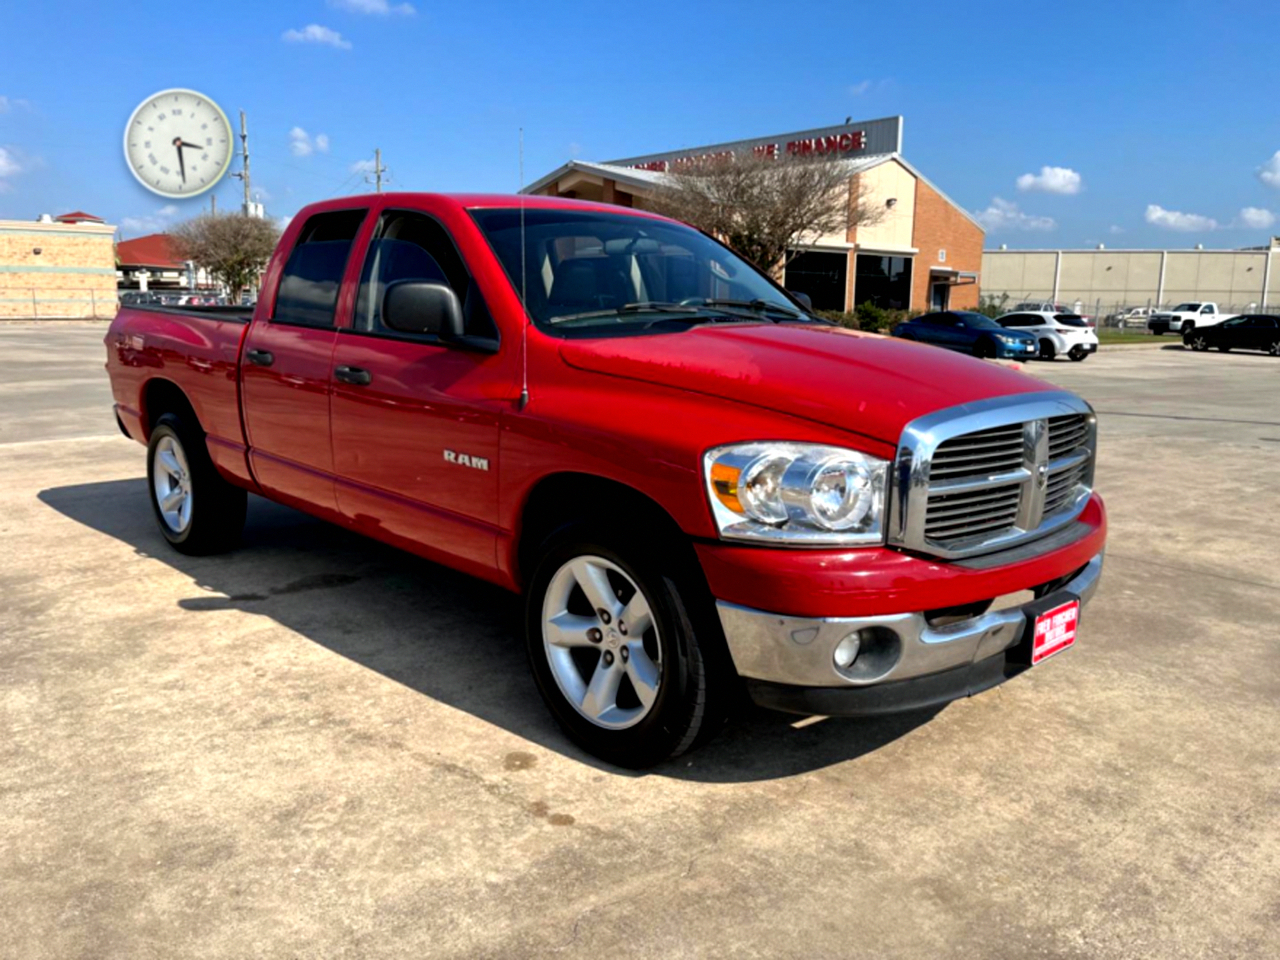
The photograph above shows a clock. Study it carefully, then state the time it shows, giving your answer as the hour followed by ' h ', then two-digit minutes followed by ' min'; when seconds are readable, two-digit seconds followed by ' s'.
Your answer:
3 h 29 min
